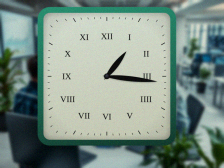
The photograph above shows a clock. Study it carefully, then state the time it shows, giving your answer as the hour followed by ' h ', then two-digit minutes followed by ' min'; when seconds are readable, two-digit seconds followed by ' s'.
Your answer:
1 h 16 min
